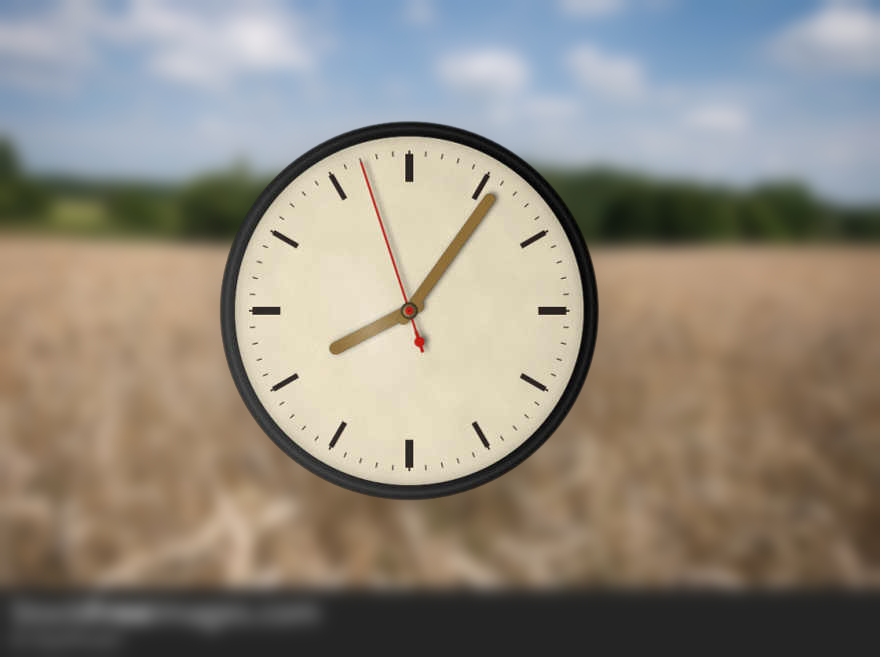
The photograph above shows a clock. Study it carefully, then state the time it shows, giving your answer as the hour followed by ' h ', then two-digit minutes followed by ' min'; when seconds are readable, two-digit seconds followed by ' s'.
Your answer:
8 h 05 min 57 s
